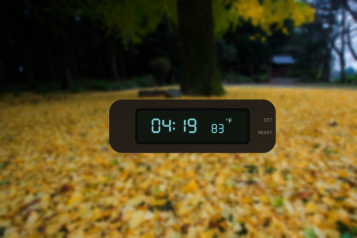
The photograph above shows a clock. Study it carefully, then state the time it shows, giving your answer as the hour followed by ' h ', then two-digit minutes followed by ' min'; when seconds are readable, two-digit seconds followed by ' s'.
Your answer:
4 h 19 min
